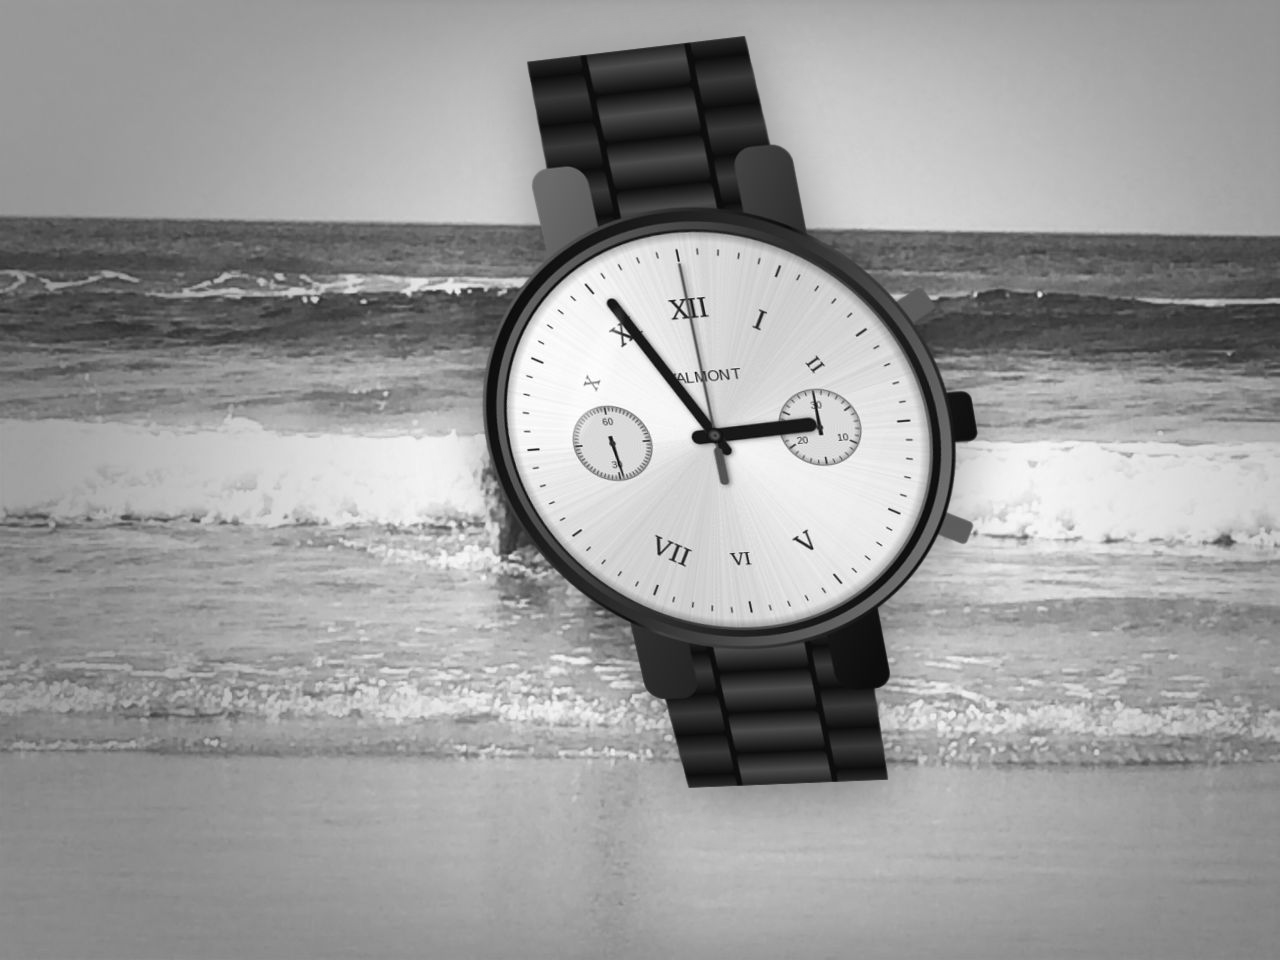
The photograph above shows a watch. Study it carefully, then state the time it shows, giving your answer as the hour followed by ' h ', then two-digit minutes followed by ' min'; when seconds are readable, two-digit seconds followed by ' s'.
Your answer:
2 h 55 min 29 s
